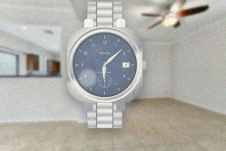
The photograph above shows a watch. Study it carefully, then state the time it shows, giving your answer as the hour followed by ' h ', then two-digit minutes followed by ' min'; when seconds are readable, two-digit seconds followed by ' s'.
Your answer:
6 h 08 min
